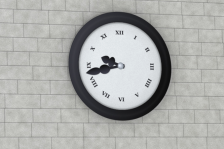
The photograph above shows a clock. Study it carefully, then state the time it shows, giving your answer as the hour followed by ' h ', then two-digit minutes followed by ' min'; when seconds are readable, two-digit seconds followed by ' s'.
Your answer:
9 h 43 min
